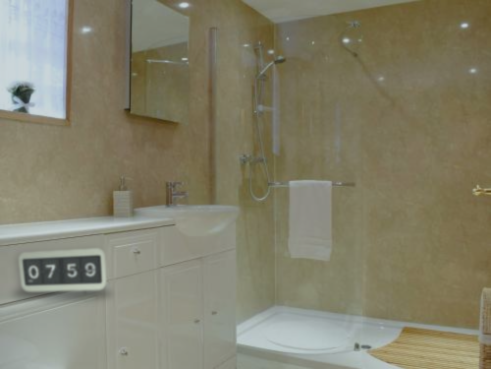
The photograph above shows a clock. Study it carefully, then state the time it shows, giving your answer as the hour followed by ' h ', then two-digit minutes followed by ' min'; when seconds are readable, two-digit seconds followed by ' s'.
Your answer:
7 h 59 min
